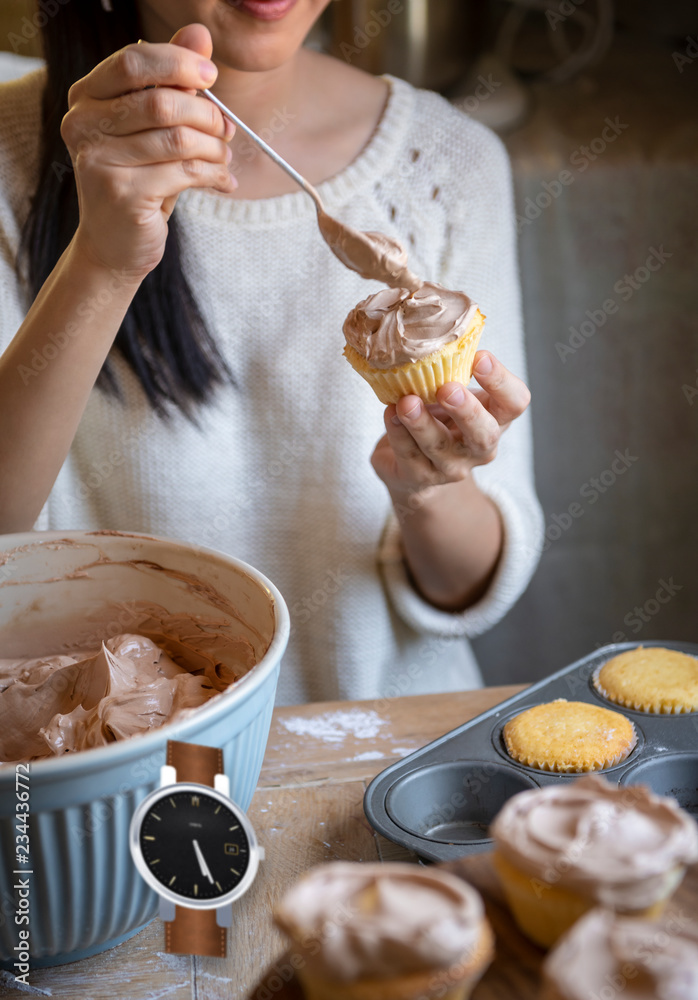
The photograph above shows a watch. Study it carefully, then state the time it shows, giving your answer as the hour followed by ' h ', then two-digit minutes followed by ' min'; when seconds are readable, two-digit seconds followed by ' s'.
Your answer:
5 h 26 min
